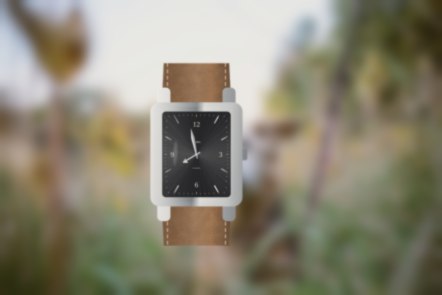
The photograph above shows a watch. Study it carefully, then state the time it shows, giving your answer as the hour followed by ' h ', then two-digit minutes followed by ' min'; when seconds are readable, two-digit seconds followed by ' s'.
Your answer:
7 h 58 min
